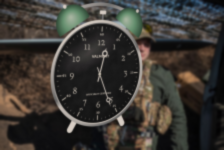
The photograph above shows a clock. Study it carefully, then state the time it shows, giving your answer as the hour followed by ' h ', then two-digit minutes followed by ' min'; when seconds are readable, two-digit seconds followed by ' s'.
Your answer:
12 h 26 min
